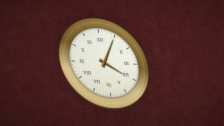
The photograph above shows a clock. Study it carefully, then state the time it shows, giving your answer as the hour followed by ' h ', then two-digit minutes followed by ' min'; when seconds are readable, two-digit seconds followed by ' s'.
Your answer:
4 h 05 min
